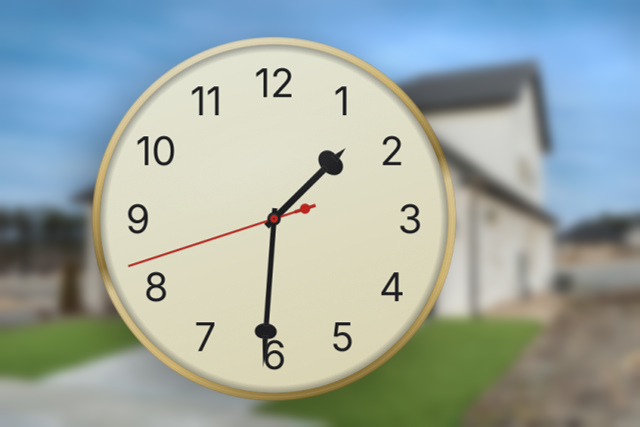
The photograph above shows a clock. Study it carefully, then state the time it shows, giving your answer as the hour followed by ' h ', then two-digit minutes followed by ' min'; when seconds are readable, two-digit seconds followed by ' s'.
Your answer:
1 h 30 min 42 s
